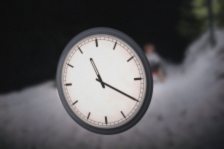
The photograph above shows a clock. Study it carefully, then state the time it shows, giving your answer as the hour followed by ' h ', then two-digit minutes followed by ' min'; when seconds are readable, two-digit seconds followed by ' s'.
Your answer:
11 h 20 min
